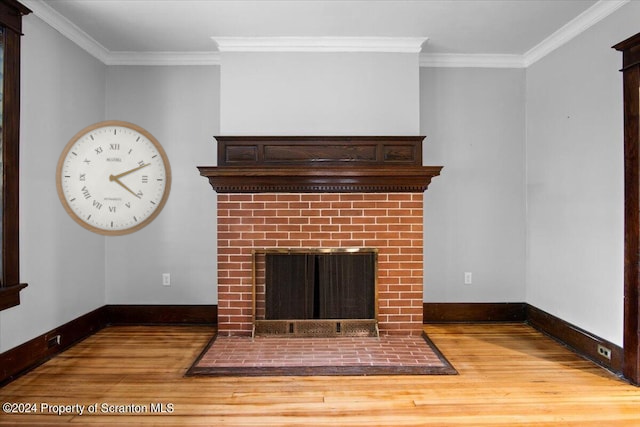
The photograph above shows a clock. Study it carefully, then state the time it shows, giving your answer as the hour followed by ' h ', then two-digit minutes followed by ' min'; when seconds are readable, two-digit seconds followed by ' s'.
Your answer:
4 h 11 min
